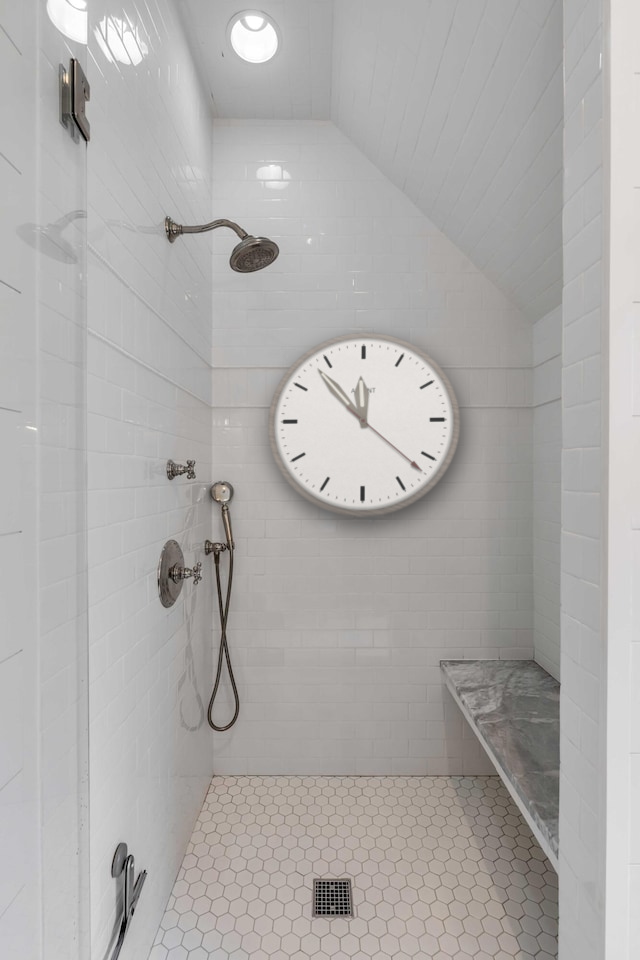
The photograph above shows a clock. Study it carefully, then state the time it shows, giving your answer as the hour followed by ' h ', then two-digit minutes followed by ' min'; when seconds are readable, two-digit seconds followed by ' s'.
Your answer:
11 h 53 min 22 s
